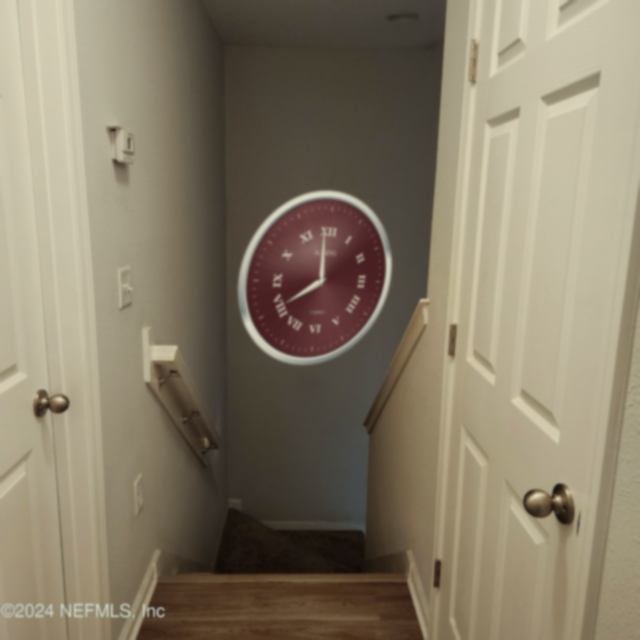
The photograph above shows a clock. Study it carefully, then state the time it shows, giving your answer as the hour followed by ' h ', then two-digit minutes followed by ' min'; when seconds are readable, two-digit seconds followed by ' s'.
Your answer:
7 h 59 min
